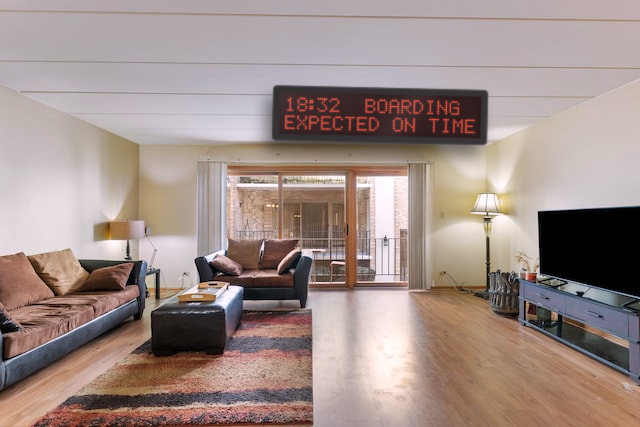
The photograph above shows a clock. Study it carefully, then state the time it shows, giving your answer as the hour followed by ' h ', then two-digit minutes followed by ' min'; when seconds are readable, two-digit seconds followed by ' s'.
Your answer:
18 h 32 min
